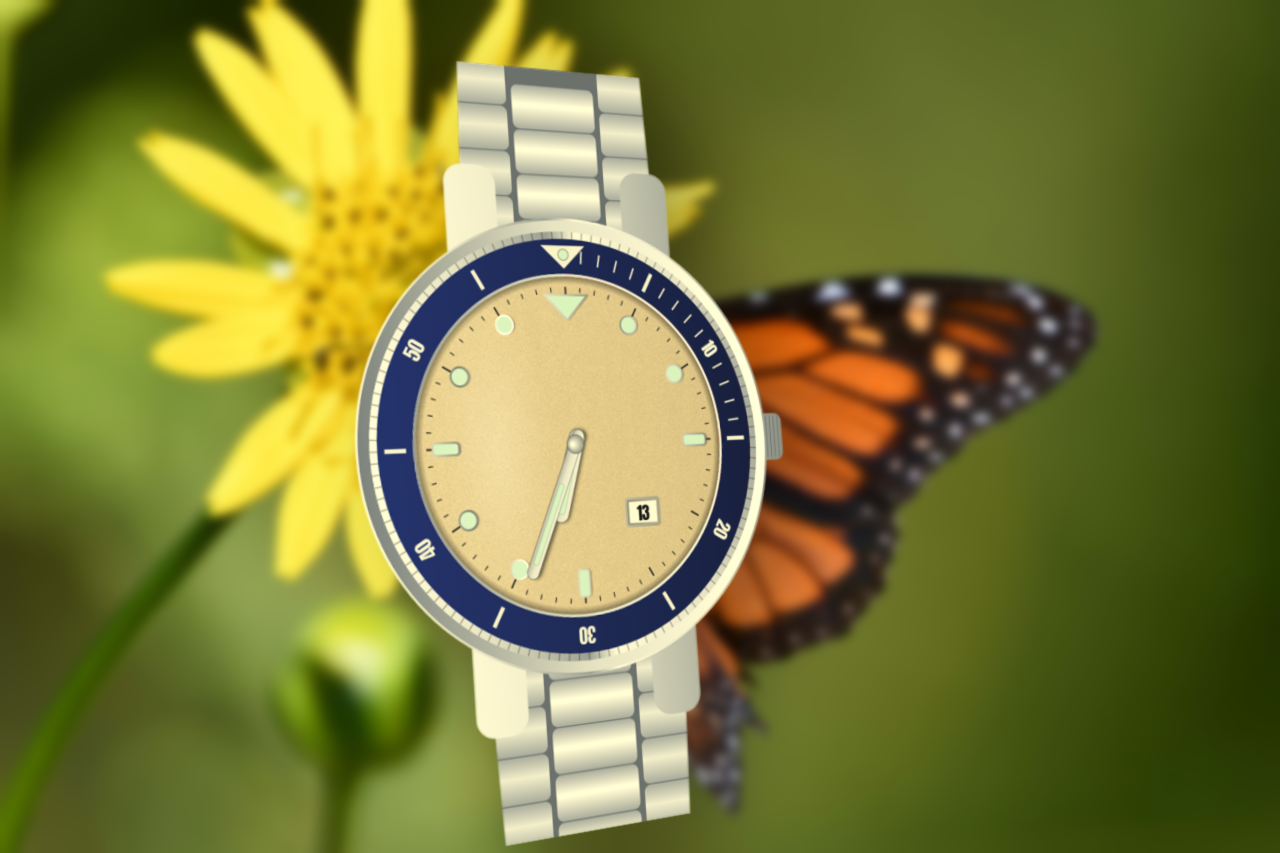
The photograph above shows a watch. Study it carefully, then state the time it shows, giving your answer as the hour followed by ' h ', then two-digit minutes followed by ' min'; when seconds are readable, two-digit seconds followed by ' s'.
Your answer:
6 h 34 min
